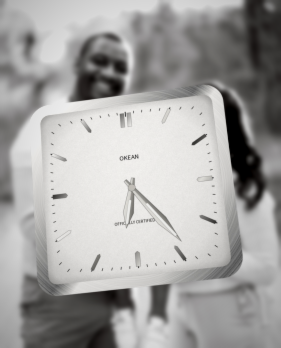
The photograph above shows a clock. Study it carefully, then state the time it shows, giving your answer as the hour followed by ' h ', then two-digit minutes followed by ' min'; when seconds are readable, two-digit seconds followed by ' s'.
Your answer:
6 h 24 min
